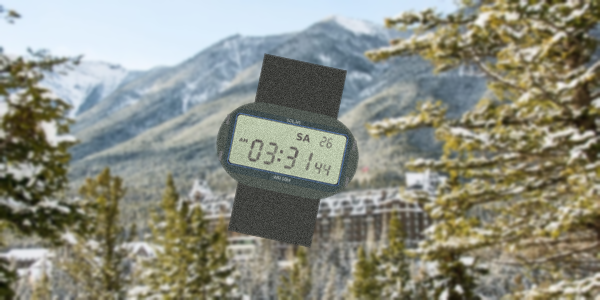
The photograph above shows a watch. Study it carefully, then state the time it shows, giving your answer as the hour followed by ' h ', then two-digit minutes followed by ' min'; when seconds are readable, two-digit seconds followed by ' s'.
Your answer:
3 h 31 min 44 s
